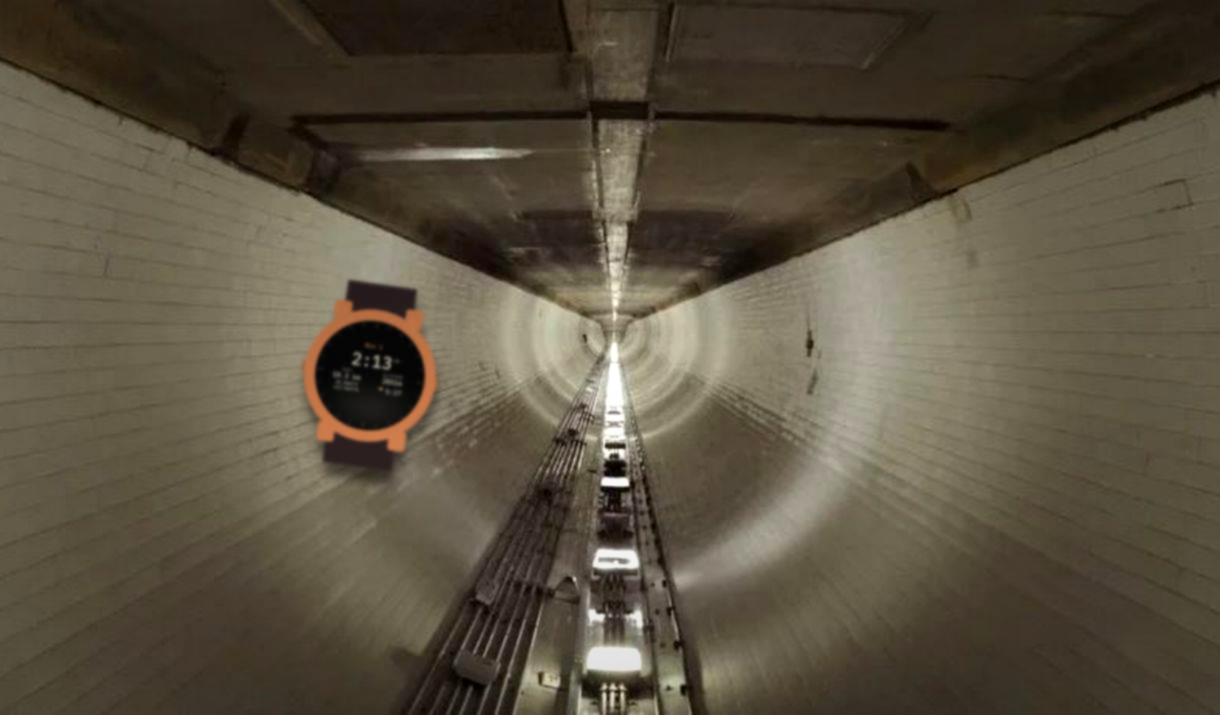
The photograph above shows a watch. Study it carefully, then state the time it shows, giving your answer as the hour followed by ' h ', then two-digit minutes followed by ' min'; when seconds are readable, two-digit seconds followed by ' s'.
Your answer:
2 h 13 min
